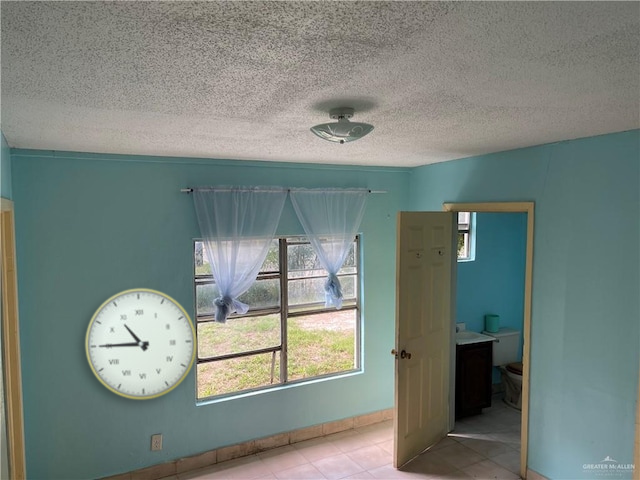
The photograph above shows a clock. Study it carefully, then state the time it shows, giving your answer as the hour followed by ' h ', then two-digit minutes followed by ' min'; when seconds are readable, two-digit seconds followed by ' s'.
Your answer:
10 h 45 min
